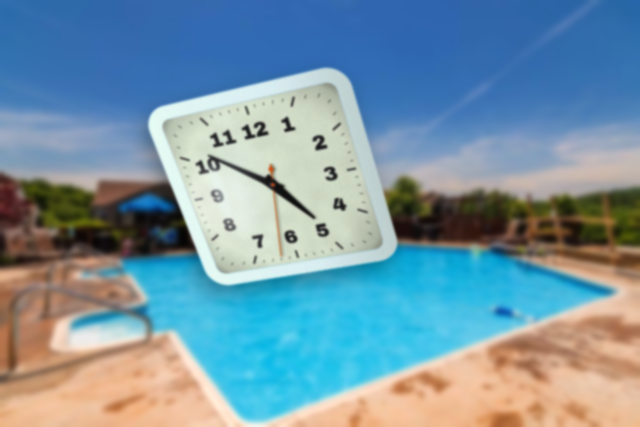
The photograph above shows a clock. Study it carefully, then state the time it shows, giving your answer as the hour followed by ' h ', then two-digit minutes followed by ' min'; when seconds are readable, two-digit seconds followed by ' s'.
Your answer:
4 h 51 min 32 s
